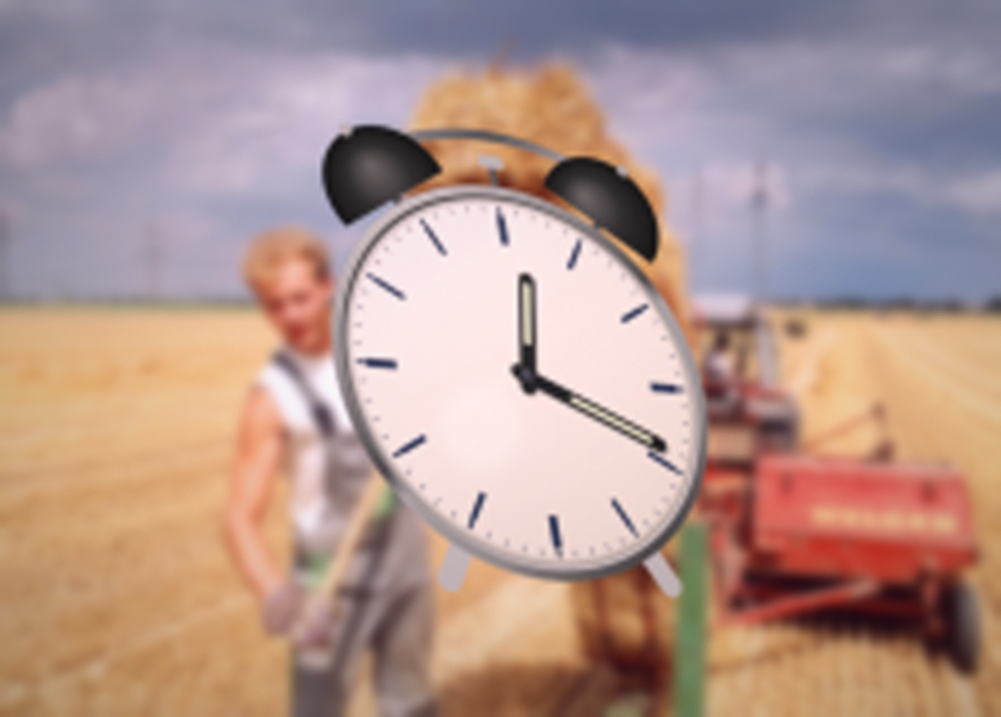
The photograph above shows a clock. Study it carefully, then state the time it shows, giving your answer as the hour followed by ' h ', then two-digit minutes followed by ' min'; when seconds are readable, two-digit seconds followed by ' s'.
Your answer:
12 h 19 min
